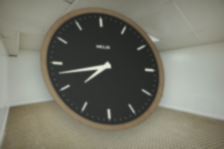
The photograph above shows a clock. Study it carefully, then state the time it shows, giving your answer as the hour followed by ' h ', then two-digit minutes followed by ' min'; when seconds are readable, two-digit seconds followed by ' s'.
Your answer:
7 h 43 min
